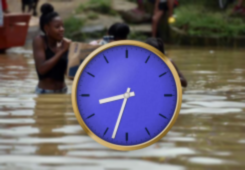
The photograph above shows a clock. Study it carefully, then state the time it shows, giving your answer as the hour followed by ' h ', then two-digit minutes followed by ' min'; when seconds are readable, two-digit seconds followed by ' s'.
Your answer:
8 h 33 min
